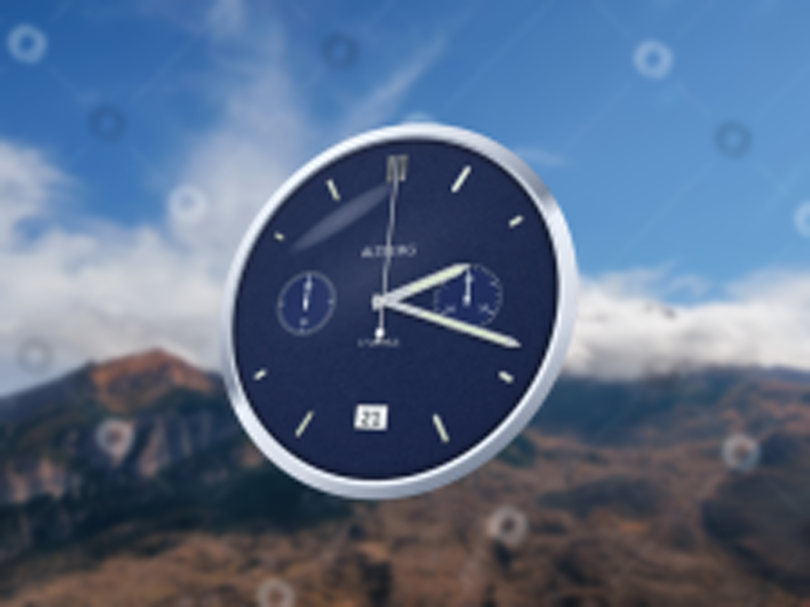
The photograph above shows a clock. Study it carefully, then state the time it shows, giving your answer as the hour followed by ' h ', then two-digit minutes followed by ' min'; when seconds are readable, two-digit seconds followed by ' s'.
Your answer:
2 h 18 min
